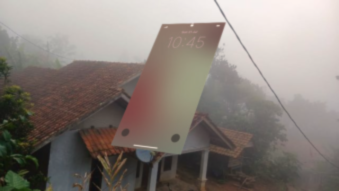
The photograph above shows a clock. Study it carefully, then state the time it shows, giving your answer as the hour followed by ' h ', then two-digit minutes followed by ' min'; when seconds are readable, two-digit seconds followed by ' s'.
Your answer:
10 h 45 min
